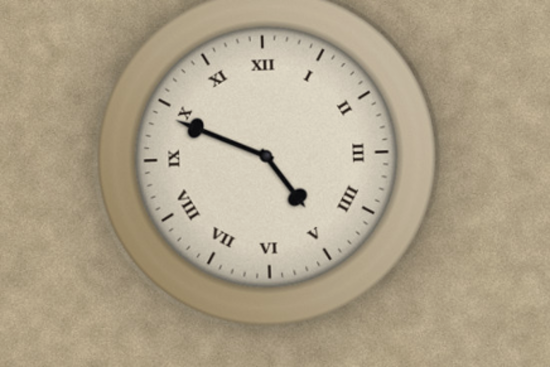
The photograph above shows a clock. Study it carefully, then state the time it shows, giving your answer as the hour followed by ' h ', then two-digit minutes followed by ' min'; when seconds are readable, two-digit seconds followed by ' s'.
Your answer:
4 h 49 min
